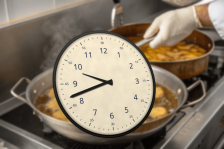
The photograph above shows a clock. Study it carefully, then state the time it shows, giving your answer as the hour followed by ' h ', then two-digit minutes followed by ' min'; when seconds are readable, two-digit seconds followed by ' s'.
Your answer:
9 h 42 min
